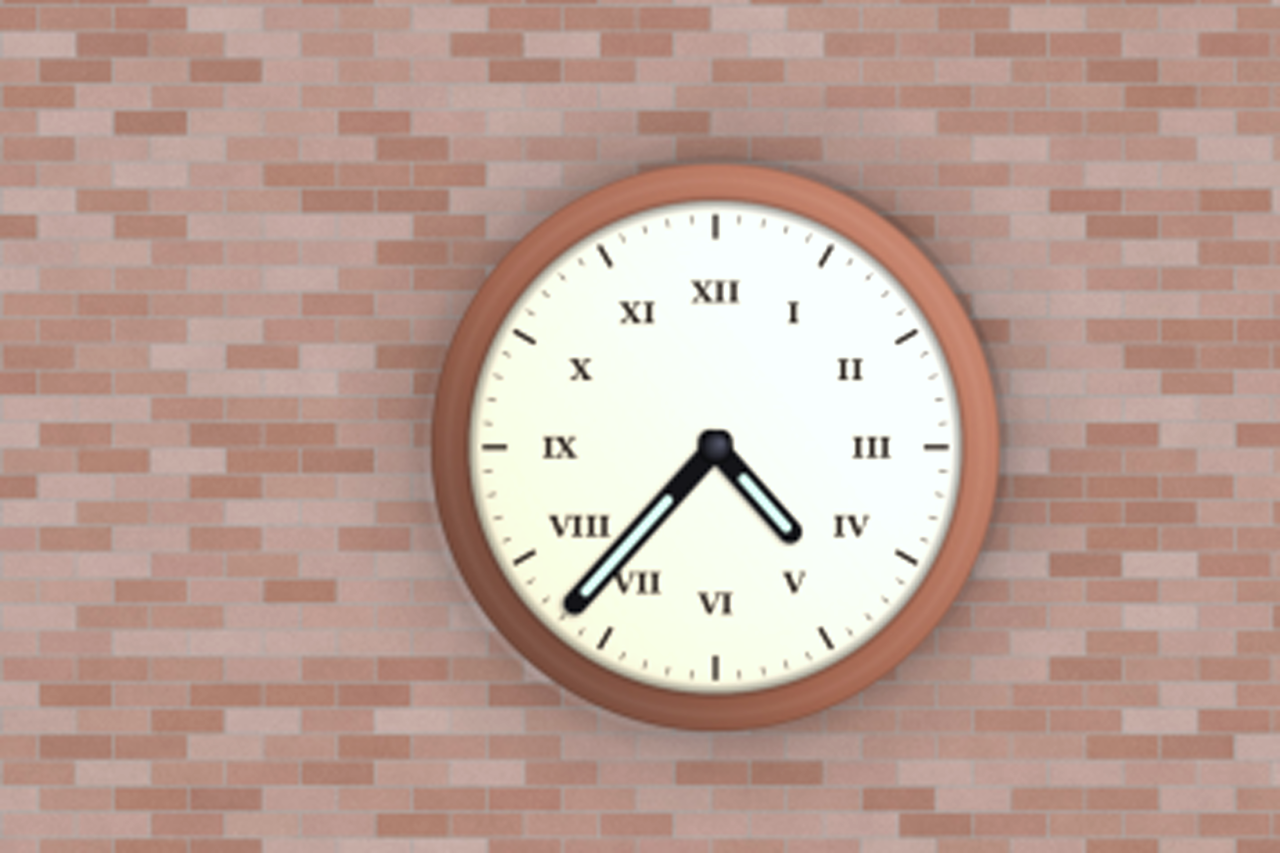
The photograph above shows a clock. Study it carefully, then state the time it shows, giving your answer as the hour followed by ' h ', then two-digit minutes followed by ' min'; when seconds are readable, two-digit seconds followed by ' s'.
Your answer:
4 h 37 min
